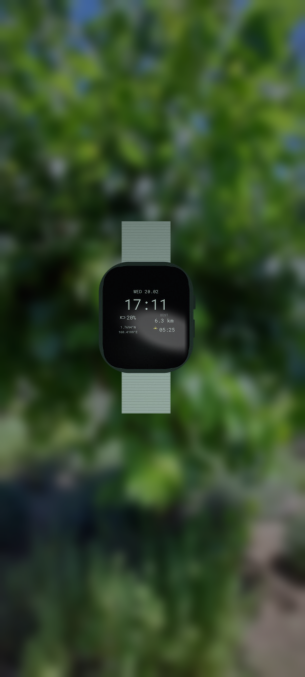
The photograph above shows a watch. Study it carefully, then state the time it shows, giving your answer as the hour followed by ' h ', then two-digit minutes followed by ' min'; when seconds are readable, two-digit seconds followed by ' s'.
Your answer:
17 h 11 min
